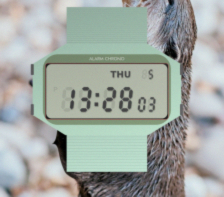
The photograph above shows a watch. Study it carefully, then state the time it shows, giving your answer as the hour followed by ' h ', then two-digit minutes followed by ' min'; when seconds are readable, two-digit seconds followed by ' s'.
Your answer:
13 h 28 min 03 s
